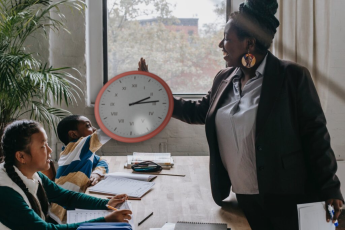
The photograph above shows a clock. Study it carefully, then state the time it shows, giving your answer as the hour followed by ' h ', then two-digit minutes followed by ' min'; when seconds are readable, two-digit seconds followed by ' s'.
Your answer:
2 h 14 min
